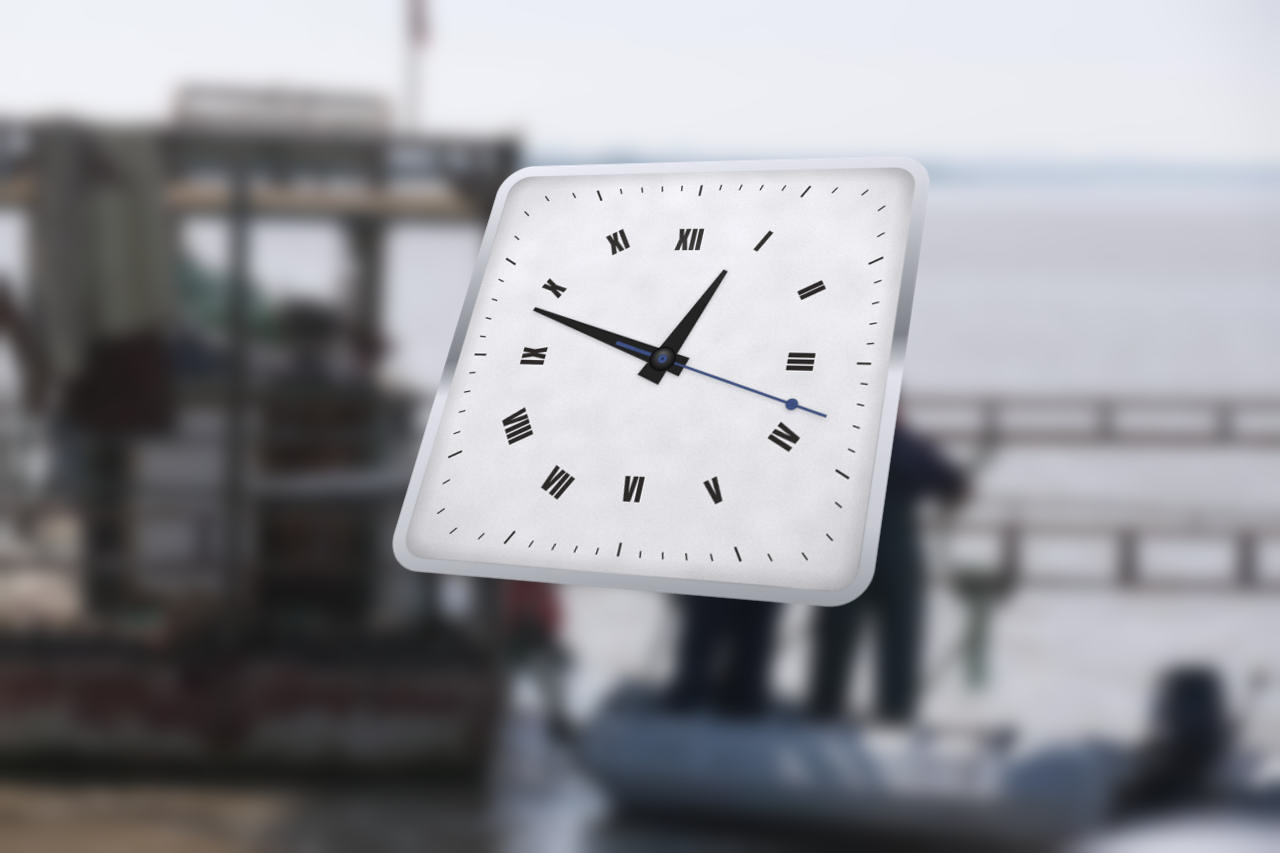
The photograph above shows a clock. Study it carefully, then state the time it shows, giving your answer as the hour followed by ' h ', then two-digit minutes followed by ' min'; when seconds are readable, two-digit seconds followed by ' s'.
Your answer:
12 h 48 min 18 s
